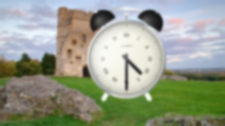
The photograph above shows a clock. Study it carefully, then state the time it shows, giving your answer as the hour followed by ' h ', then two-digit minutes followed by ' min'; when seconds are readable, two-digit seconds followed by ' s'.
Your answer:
4 h 30 min
